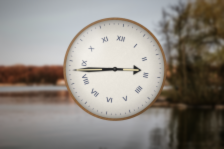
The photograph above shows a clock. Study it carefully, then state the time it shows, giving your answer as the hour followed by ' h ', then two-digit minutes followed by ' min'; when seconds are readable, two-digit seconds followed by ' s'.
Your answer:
2 h 43 min
